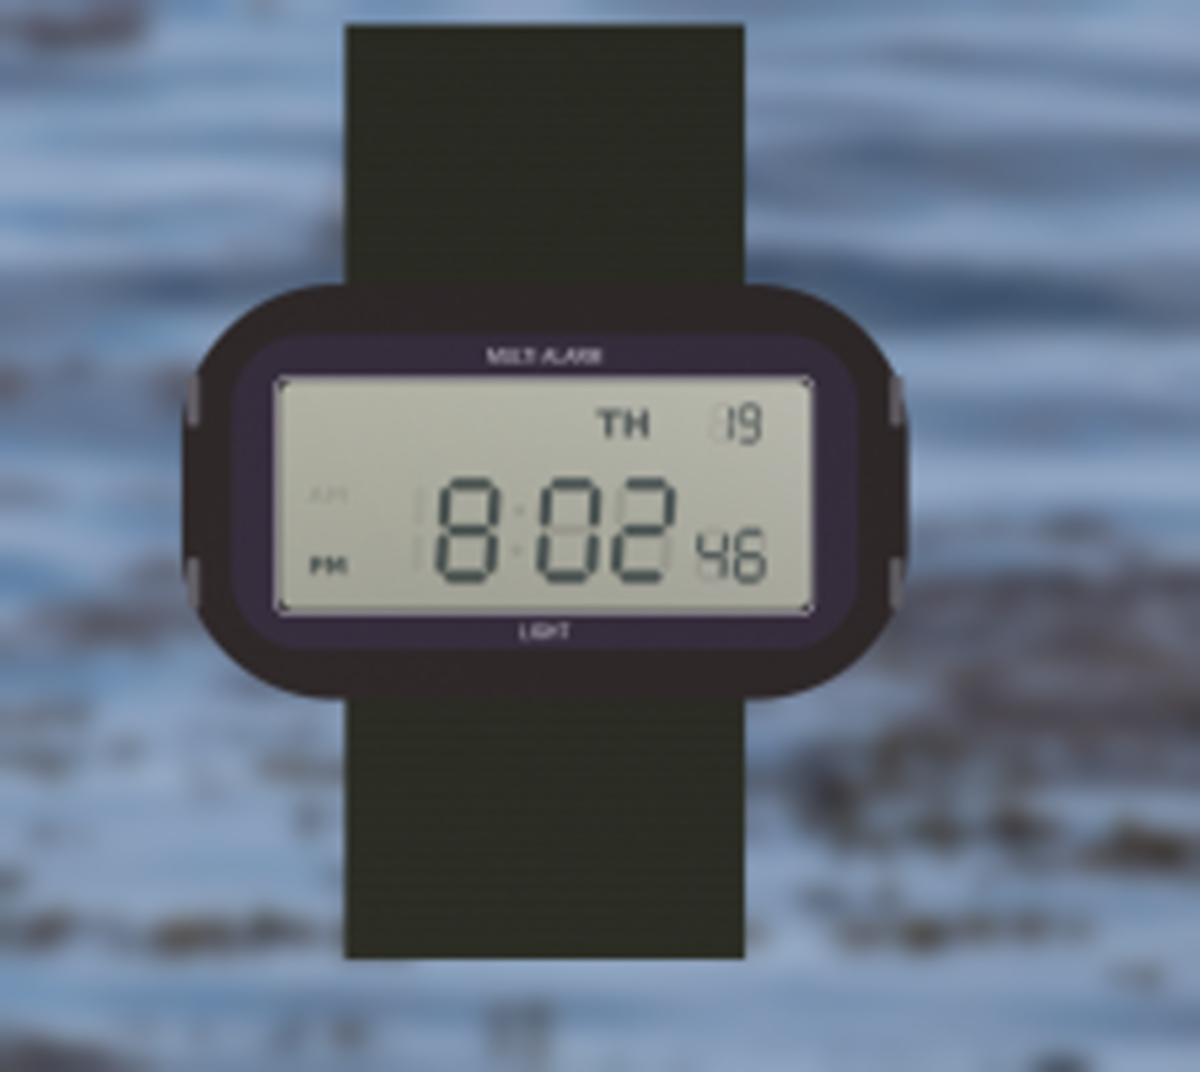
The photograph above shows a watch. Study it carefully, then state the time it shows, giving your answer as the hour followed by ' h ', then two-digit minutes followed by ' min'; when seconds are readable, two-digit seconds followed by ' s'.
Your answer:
8 h 02 min 46 s
